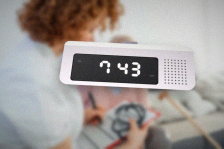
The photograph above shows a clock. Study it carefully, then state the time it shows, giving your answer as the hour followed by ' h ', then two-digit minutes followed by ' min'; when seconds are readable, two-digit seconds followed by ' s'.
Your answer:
7 h 43 min
